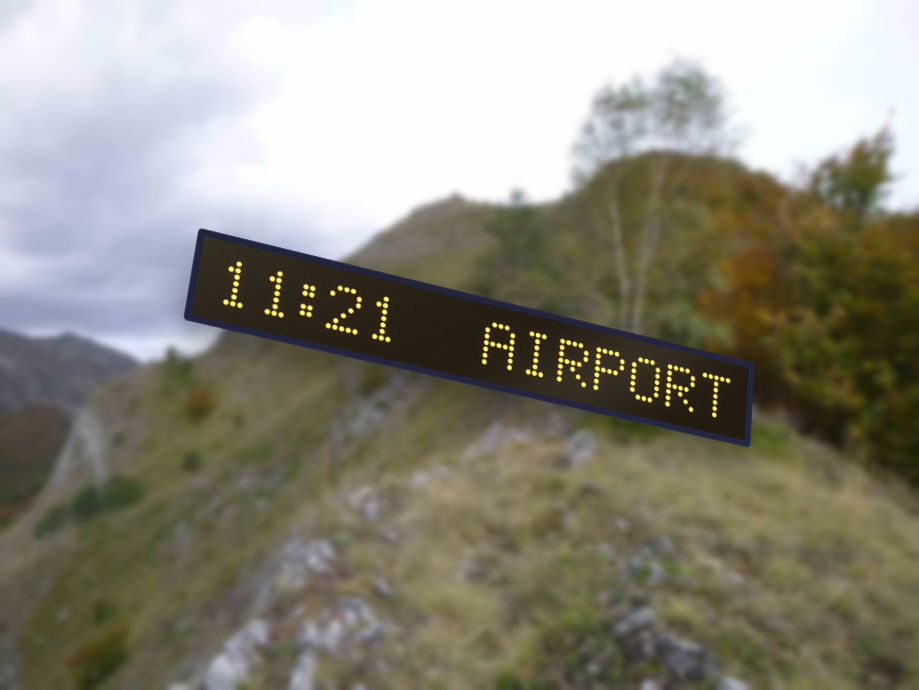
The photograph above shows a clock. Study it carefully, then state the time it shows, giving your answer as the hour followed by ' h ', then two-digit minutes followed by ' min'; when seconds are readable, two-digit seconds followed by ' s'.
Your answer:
11 h 21 min
